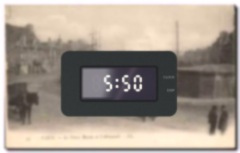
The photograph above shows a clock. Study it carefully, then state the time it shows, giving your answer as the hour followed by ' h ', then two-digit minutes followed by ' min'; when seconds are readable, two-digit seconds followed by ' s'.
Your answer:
5 h 50 min
